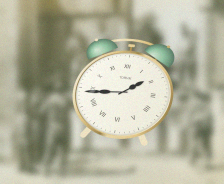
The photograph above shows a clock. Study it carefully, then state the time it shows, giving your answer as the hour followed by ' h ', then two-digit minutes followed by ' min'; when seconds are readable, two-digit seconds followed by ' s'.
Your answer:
1 h 44 min
